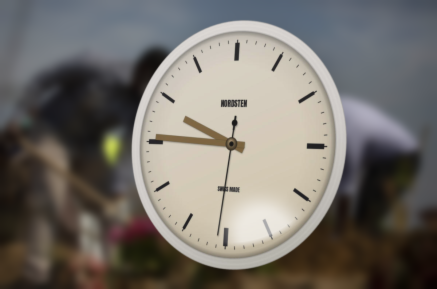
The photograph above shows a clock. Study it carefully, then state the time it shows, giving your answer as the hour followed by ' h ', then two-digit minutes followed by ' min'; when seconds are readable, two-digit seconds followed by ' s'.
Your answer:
9 h 45 min 31 s
